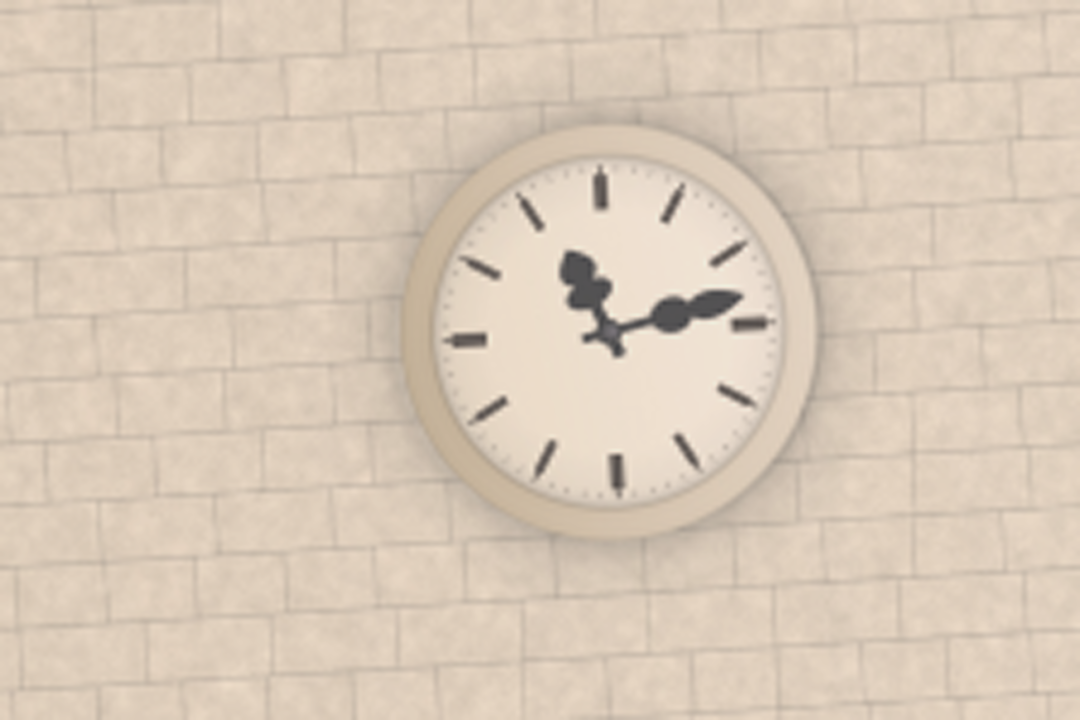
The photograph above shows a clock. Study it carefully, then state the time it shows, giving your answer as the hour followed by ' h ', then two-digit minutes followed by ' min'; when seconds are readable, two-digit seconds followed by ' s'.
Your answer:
11 h 13 min
